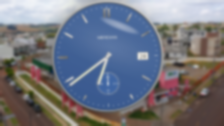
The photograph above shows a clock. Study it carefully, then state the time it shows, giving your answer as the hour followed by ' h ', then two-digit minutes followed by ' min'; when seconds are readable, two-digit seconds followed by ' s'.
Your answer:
6 h 39 min
